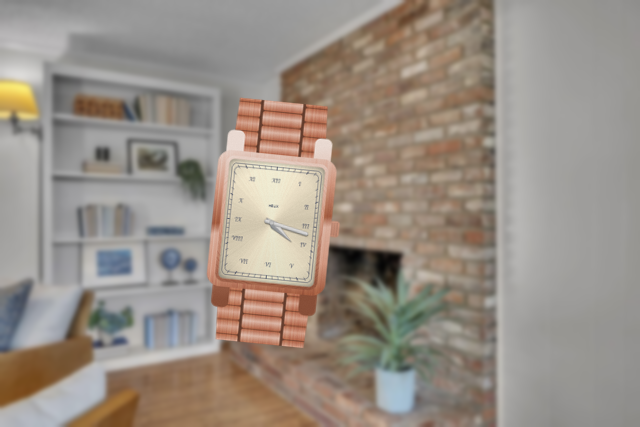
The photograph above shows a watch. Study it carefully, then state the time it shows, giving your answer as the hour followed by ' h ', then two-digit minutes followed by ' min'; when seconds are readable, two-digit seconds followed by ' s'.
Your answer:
4 h 17 min
